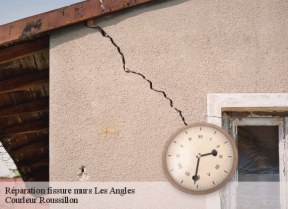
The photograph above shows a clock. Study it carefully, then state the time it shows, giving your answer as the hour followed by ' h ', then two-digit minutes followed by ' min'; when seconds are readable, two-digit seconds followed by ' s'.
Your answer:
2 h 31 min
